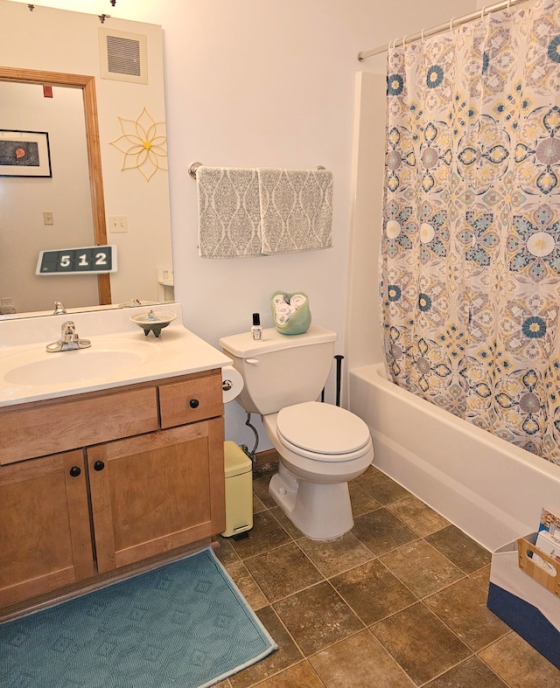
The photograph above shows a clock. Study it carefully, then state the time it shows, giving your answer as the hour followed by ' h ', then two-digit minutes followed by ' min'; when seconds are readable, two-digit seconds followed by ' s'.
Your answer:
5 h 12 min
